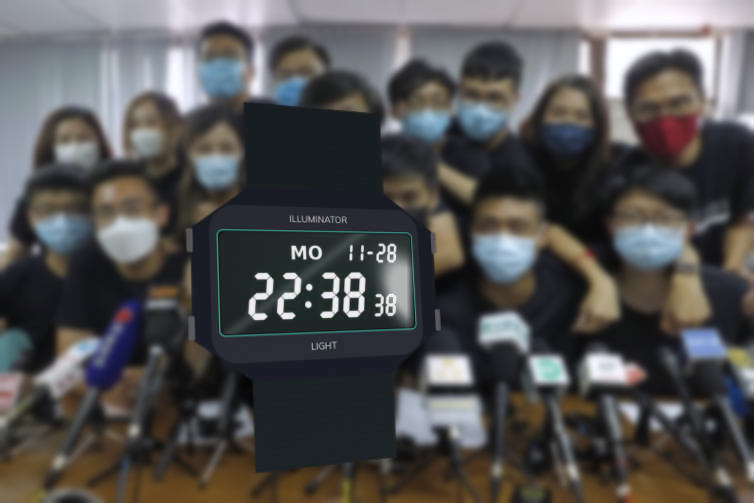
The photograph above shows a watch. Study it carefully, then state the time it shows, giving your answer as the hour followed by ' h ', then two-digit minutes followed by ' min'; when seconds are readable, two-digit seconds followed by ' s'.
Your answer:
22 h 38 min 38 s
